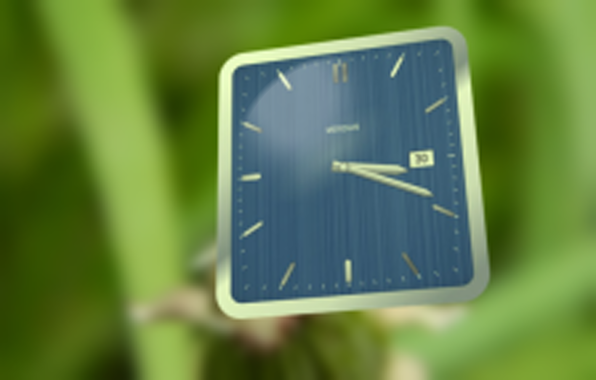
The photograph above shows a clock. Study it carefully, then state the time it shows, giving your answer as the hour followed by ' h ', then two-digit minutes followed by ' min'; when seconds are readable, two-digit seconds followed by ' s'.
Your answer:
3 h 19 min
